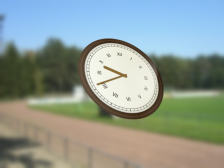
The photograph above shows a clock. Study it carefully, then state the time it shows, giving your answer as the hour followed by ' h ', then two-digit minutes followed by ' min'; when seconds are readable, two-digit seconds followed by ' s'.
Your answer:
9 h 41 min
